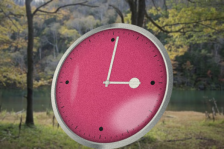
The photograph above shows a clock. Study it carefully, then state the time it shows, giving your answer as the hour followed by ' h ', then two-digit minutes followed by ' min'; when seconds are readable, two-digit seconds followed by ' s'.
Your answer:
3 h 01 min
